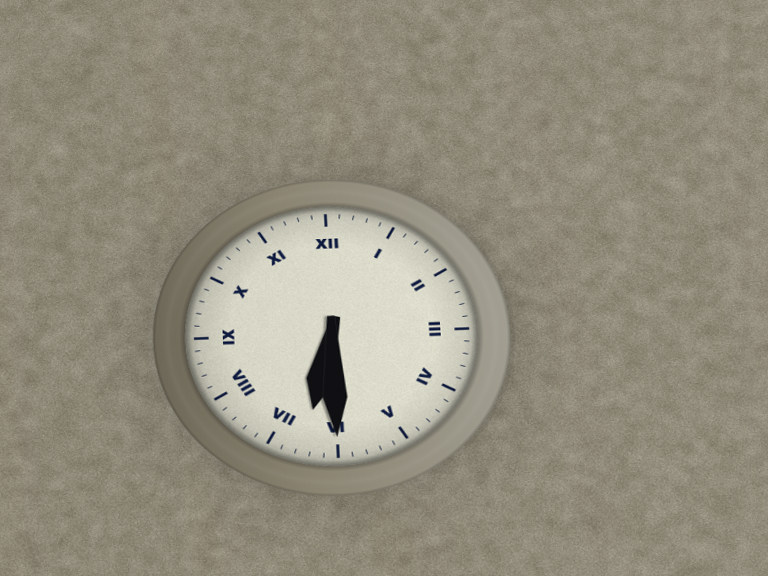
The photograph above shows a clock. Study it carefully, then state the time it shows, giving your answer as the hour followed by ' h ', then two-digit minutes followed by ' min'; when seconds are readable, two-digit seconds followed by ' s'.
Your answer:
6 h 30 min
